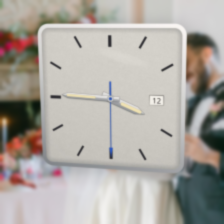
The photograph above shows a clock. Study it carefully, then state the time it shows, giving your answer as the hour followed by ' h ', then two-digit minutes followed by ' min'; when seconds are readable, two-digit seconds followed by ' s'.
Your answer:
3 h 45 min 30 s
